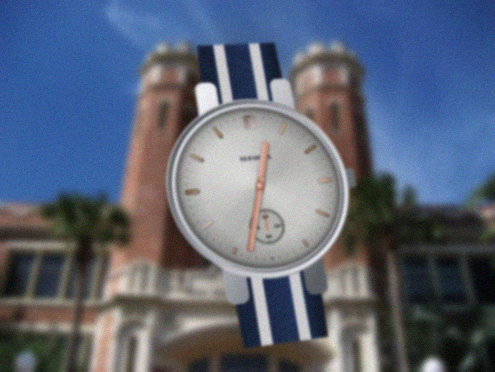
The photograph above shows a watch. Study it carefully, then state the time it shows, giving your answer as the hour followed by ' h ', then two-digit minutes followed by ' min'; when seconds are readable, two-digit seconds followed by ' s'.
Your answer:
12 h 33 min
